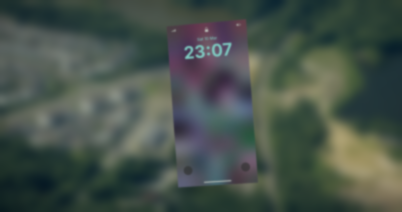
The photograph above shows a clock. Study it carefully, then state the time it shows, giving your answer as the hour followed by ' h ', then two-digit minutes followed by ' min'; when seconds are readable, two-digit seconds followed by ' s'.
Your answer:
23 h 07 min
